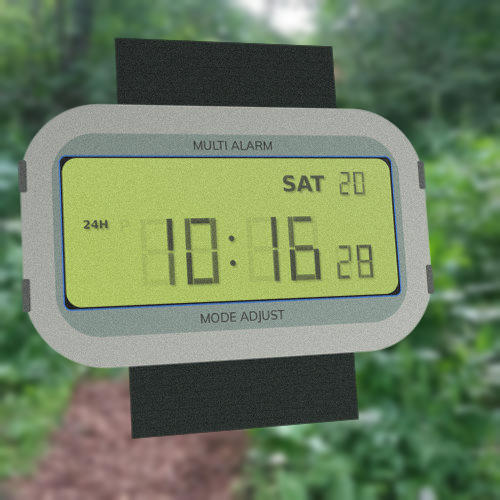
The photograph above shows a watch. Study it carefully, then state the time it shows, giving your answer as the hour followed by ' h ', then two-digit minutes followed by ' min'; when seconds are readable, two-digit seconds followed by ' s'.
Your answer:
10 h 16 min 28 s
